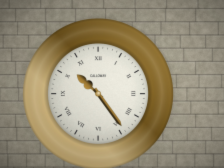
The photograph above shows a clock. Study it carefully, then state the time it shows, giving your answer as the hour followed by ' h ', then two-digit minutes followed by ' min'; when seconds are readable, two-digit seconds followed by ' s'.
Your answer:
10 h 24 min
